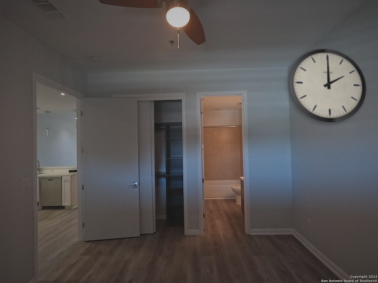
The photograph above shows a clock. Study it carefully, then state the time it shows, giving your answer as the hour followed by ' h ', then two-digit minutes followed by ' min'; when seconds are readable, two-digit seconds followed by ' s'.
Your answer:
2 h 00 min
